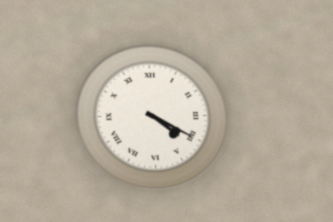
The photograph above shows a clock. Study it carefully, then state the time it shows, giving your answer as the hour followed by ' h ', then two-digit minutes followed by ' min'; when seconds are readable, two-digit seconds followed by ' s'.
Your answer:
4 h 20 min
